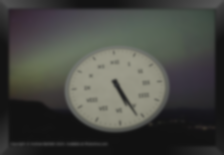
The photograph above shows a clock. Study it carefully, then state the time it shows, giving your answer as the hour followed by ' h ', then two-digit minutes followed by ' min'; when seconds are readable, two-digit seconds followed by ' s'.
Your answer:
5 h 26 min
